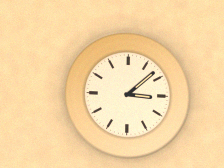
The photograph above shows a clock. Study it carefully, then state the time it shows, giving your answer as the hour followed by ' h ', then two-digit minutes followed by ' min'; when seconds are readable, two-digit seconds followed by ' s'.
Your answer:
3 h 08 min
